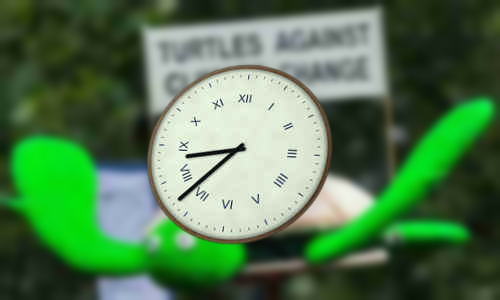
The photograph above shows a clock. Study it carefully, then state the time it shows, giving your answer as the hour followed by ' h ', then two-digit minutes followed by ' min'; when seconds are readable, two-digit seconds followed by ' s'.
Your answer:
8 h 37 min
